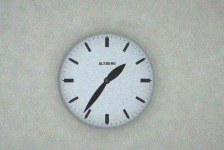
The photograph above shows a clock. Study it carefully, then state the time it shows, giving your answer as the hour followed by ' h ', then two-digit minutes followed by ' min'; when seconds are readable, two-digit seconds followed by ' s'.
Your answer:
1 h 36 min
